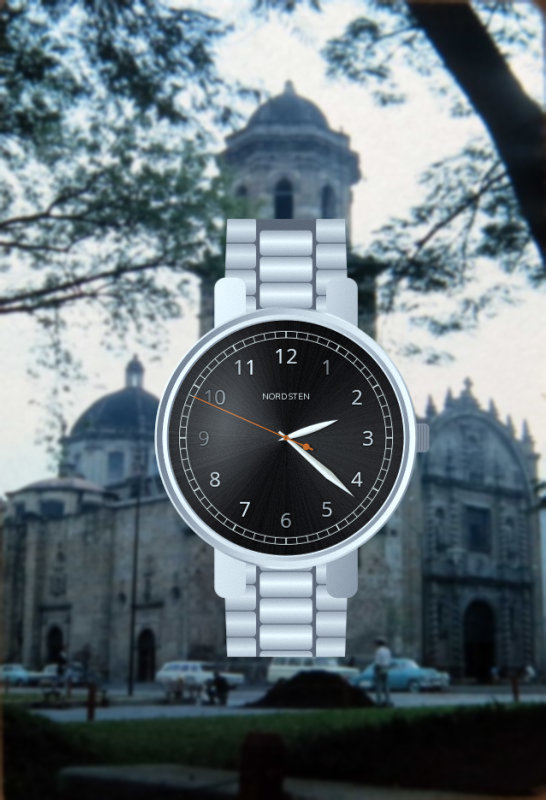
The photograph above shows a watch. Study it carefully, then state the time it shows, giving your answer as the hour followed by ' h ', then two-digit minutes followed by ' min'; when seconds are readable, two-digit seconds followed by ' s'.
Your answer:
2 h 21 min 49 s
